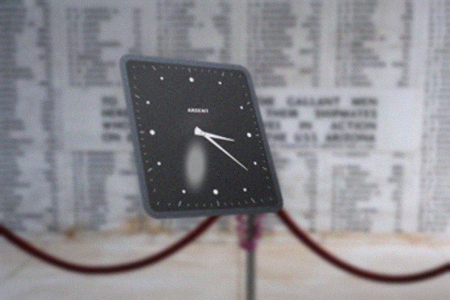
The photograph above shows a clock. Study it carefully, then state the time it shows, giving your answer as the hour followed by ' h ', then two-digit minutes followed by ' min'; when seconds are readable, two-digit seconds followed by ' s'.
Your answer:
3 h 22 min
